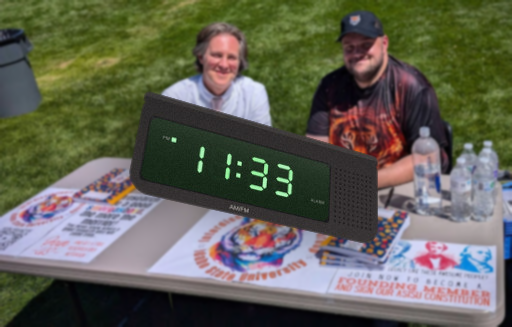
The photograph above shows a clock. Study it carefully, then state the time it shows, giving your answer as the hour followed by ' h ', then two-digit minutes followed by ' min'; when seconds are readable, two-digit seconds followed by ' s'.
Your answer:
11 h 33 min
